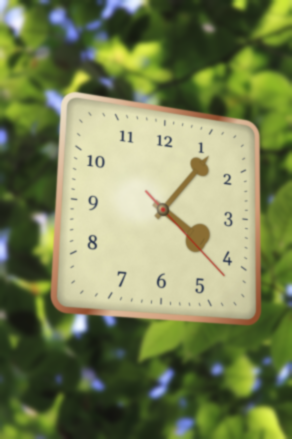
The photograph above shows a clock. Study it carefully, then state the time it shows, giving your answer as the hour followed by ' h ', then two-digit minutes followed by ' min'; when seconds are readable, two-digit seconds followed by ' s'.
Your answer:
4 h 06 min 22 s
